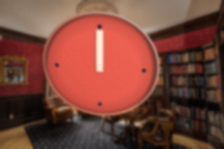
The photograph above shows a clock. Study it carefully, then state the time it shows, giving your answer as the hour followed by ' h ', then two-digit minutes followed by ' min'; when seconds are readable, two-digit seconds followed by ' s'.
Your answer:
12 h 00 min
